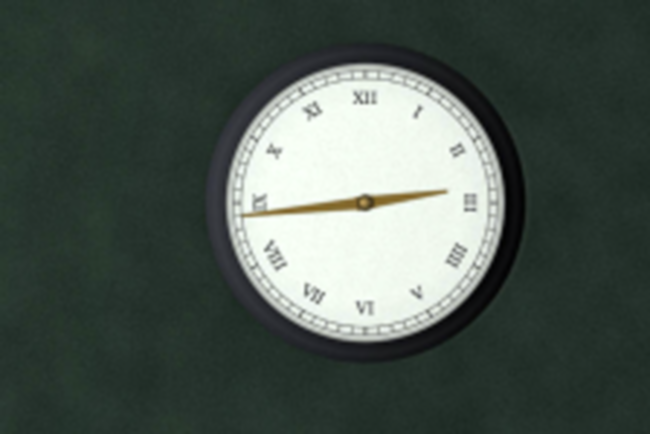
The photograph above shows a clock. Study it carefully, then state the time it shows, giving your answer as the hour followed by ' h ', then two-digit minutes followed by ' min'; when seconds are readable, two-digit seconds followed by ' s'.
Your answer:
2 h 44 min
